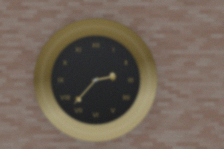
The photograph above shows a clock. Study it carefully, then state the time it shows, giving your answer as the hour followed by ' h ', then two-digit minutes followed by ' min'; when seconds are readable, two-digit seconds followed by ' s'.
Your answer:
2 h 37 min
